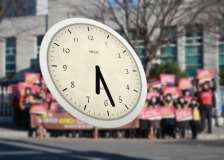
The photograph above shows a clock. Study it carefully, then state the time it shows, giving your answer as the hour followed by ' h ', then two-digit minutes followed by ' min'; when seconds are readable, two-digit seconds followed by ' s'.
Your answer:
6 h 28 min
